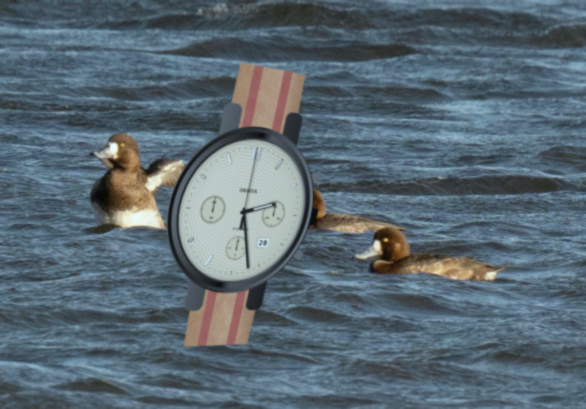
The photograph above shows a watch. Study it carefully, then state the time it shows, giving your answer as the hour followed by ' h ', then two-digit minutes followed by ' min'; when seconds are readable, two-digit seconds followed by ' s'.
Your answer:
2 h 27 min
